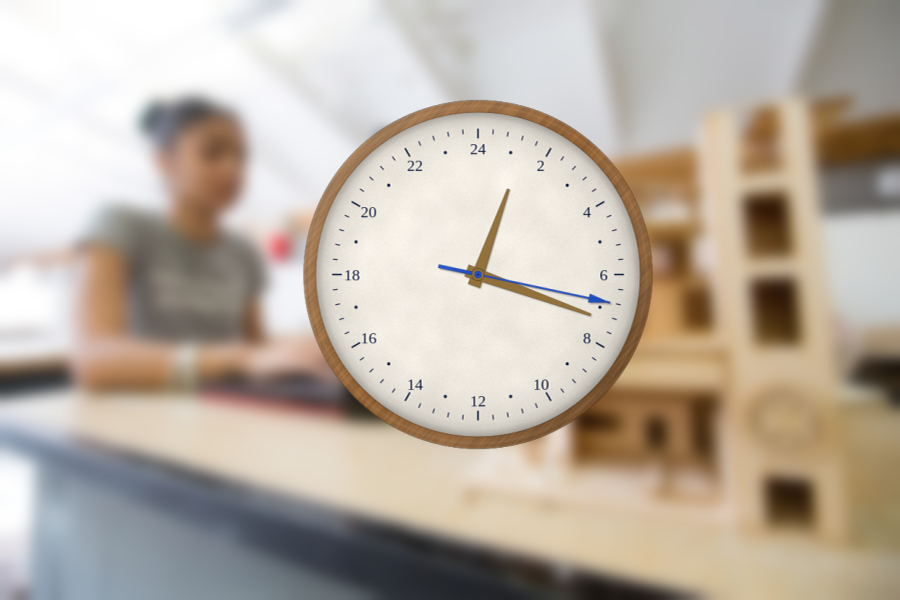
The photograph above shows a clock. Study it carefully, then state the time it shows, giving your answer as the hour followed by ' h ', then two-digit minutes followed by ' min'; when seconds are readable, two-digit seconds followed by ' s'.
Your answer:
1 h 18 min 17 s
